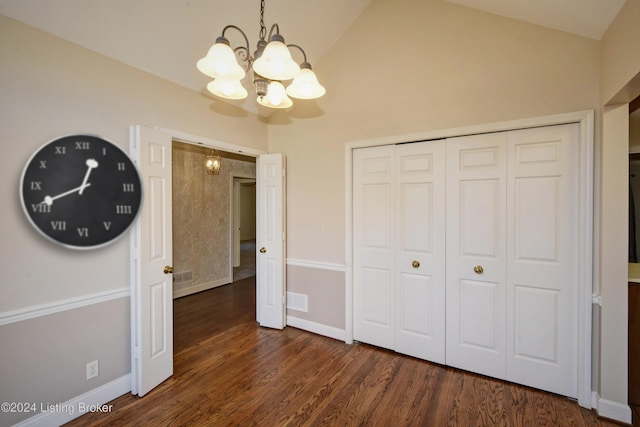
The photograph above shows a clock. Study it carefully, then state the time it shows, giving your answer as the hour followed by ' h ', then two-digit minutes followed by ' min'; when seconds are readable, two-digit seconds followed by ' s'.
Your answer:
12 h 41 min
